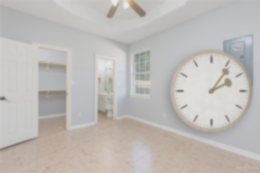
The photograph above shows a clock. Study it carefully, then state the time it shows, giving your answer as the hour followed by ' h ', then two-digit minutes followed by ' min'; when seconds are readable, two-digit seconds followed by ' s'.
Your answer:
2 h 06 min
